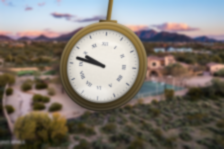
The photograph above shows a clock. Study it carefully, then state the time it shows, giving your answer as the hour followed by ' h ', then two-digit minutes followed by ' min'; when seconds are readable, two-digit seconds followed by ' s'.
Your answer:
9 h 47 min
